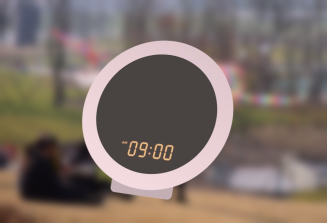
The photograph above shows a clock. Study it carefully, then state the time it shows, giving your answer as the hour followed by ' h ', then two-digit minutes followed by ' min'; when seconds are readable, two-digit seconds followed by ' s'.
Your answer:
9 h 00 min
